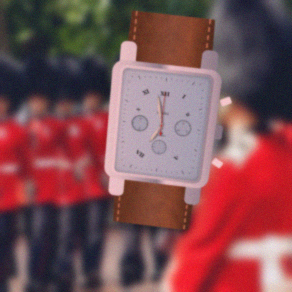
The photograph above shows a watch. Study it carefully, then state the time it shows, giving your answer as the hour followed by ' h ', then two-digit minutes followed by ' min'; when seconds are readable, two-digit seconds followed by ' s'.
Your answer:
6 h 58 min
